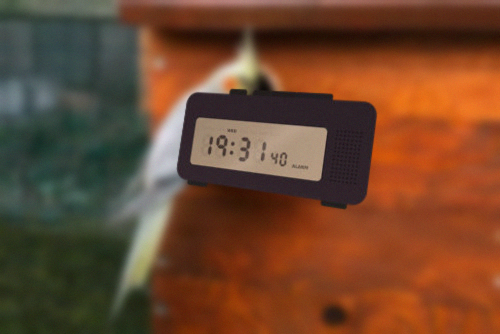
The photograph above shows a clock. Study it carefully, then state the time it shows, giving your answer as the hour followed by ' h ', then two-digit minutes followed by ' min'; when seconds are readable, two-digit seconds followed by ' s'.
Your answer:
19 h 31 min 40 s
